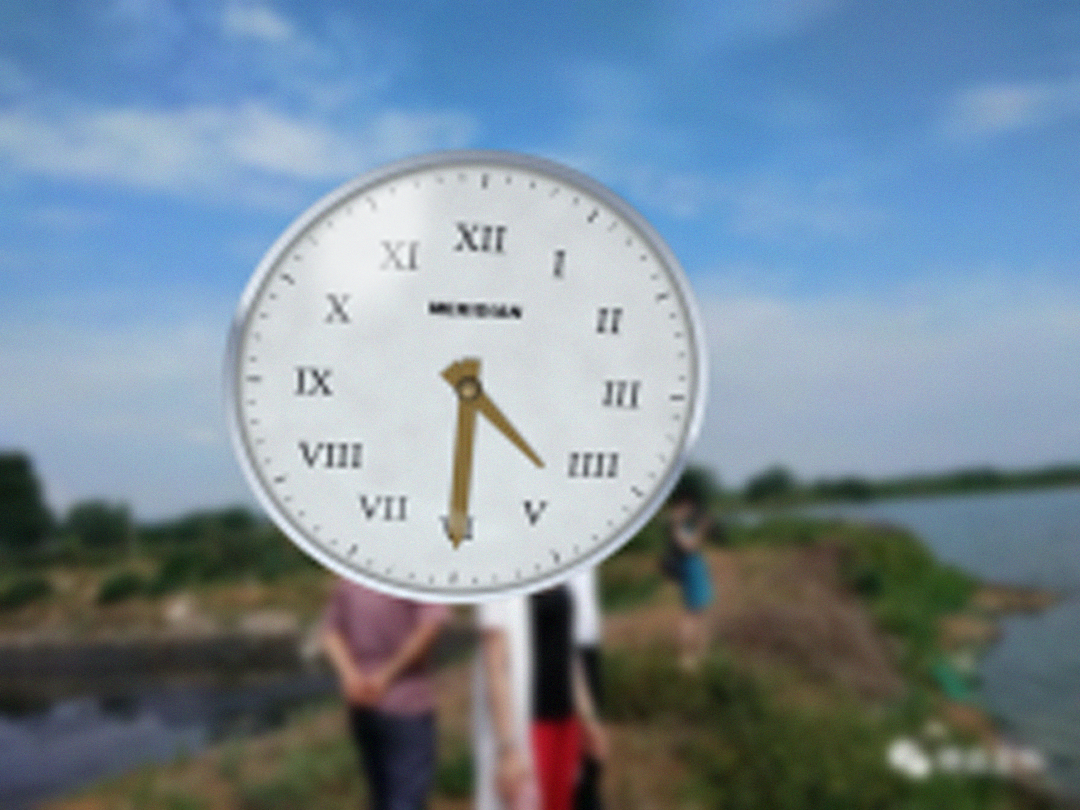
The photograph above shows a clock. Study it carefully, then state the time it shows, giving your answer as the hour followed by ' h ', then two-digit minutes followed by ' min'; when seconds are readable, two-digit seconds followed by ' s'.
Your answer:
4 h 30 min
